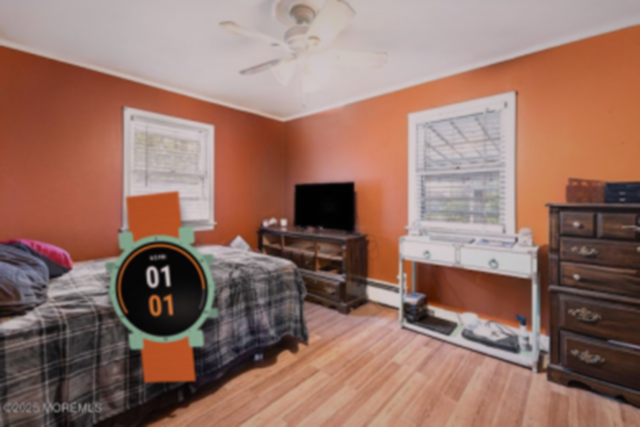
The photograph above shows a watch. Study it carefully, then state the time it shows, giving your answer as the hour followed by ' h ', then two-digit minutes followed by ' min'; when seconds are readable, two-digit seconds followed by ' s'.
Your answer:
1 h 01 min
